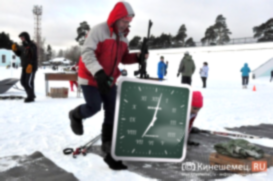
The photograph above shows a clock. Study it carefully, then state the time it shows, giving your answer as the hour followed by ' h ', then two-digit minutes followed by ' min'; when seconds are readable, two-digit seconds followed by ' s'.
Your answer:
7 h 02 min
